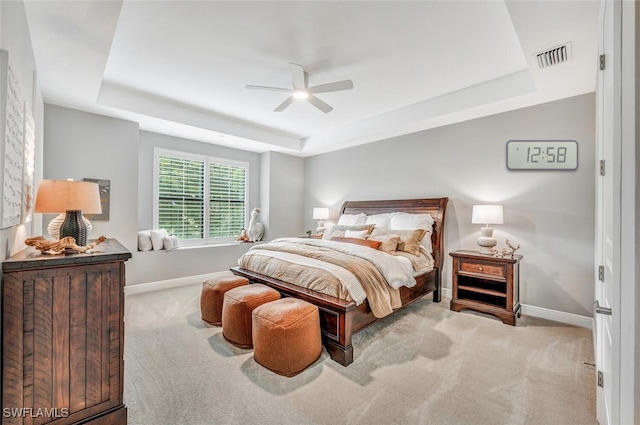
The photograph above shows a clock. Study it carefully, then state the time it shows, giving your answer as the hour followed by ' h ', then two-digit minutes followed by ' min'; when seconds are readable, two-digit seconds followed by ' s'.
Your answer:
12 h 58 min
